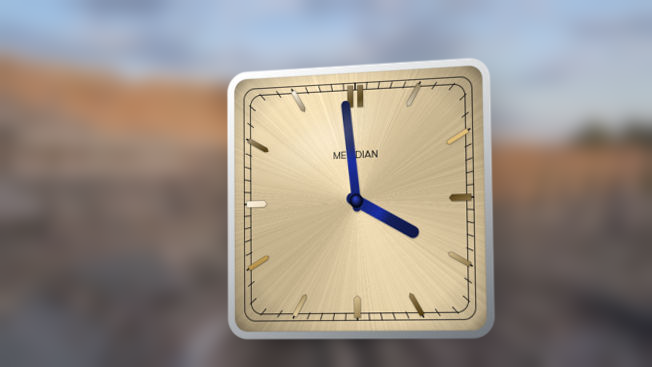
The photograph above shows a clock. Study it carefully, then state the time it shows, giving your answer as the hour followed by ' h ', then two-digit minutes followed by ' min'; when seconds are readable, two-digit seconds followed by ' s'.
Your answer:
3 h 59 min
